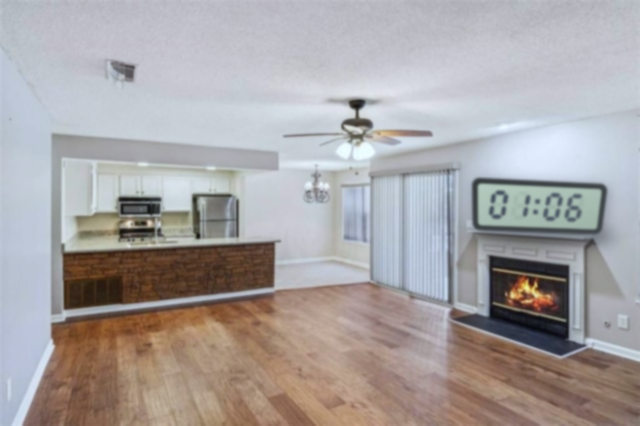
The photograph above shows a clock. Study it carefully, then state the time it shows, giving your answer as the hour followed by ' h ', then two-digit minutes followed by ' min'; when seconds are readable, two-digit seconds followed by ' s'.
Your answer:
1 h 06 min
